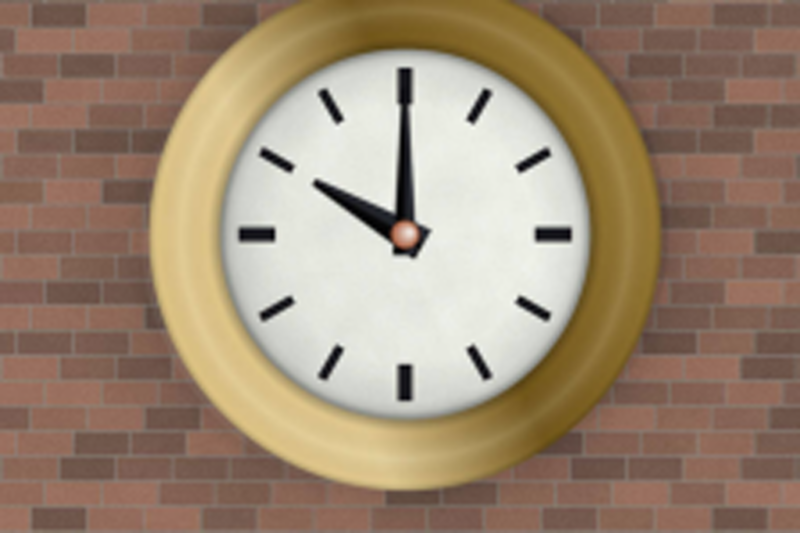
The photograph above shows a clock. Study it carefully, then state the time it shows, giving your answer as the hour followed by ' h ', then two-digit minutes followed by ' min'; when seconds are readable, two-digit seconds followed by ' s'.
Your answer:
10 h 00 min
